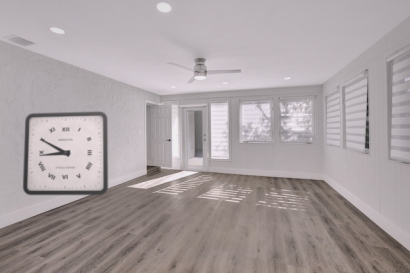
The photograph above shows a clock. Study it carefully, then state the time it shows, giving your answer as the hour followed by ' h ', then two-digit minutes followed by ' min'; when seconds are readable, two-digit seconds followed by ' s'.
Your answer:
8 h 50 min
